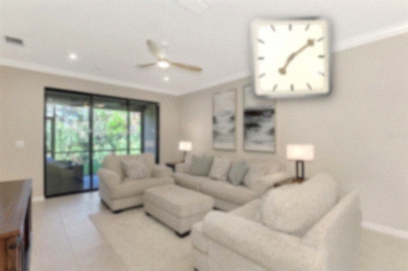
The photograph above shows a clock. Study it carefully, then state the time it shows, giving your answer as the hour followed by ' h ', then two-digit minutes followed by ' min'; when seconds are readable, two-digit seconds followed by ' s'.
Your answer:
7 h 09 min
